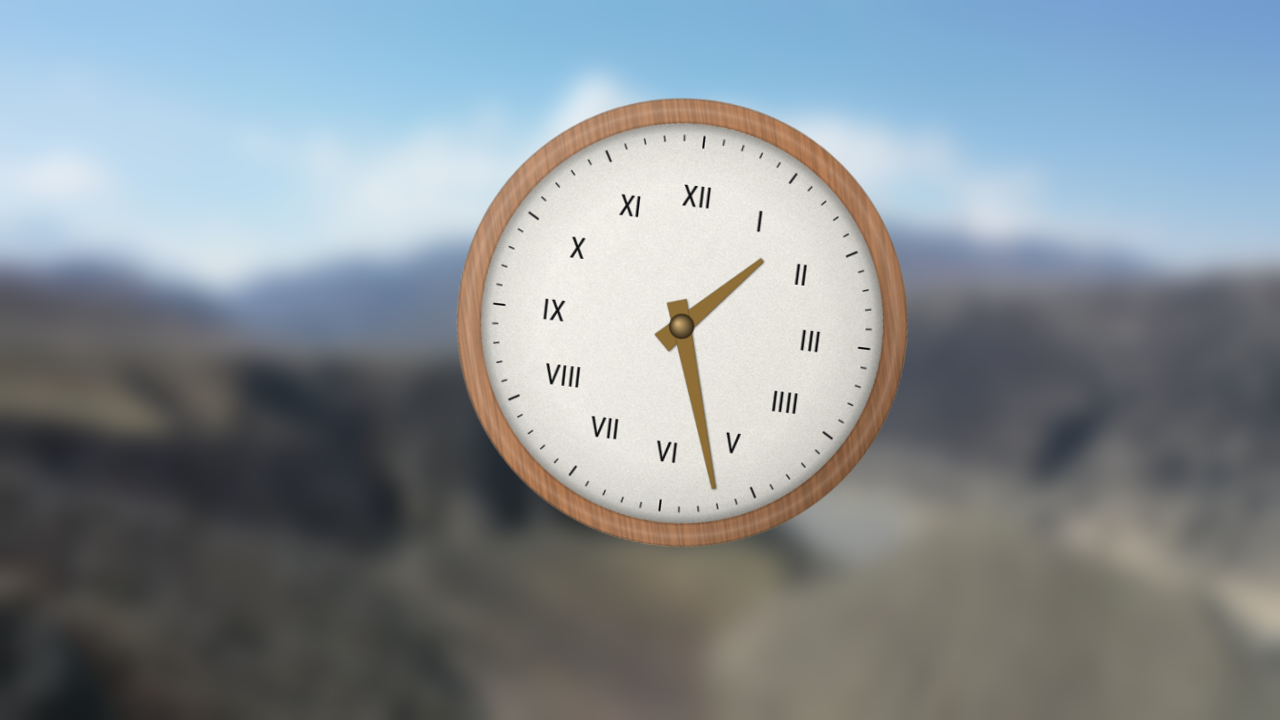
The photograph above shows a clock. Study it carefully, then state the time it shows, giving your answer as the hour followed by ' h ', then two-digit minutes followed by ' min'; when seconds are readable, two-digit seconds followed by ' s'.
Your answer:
1 h 27 min
